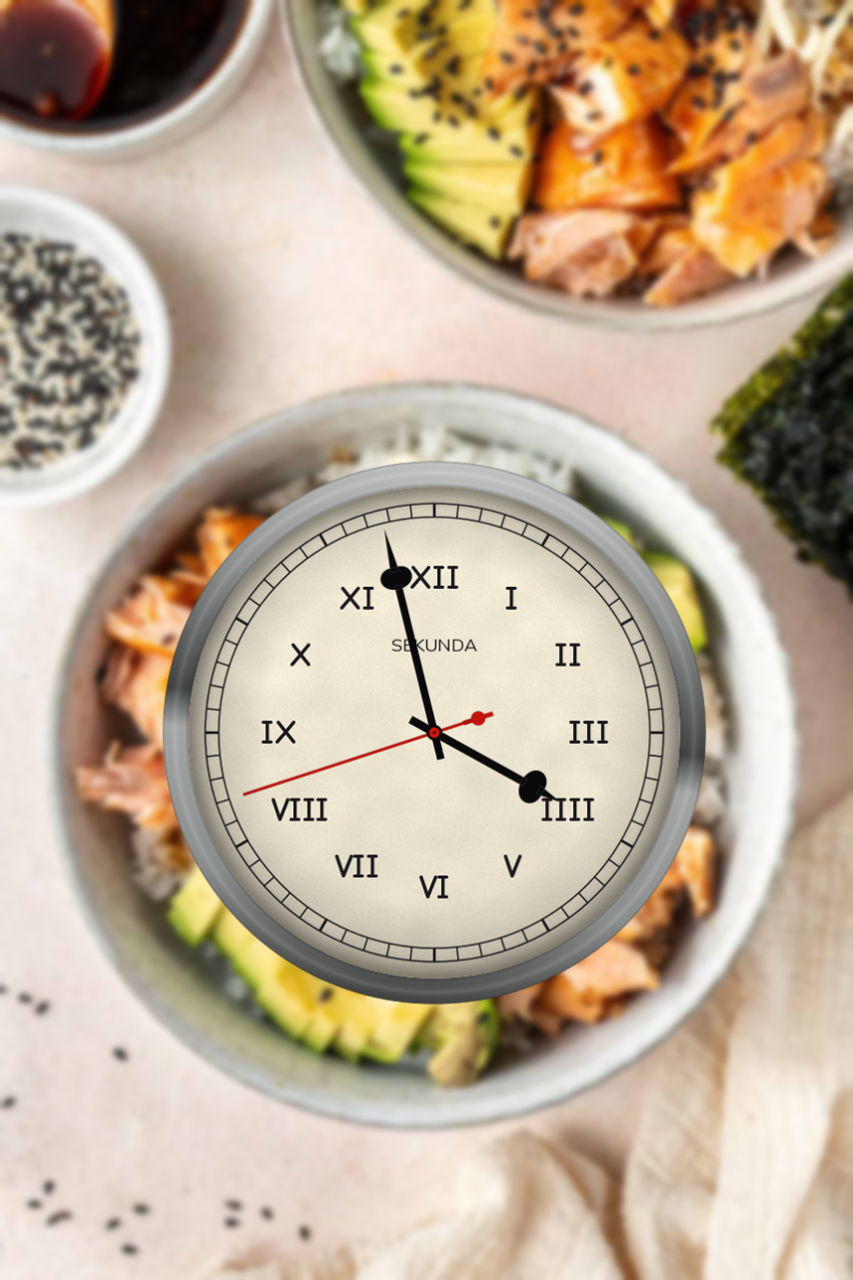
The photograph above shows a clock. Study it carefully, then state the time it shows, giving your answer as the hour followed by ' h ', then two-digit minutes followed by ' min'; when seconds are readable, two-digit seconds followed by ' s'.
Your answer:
3 h 57 min 42 s
